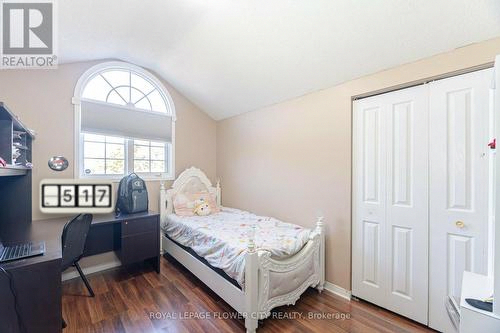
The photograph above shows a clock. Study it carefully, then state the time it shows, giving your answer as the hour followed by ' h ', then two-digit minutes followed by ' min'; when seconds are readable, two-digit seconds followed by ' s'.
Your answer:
5 h 17 min
